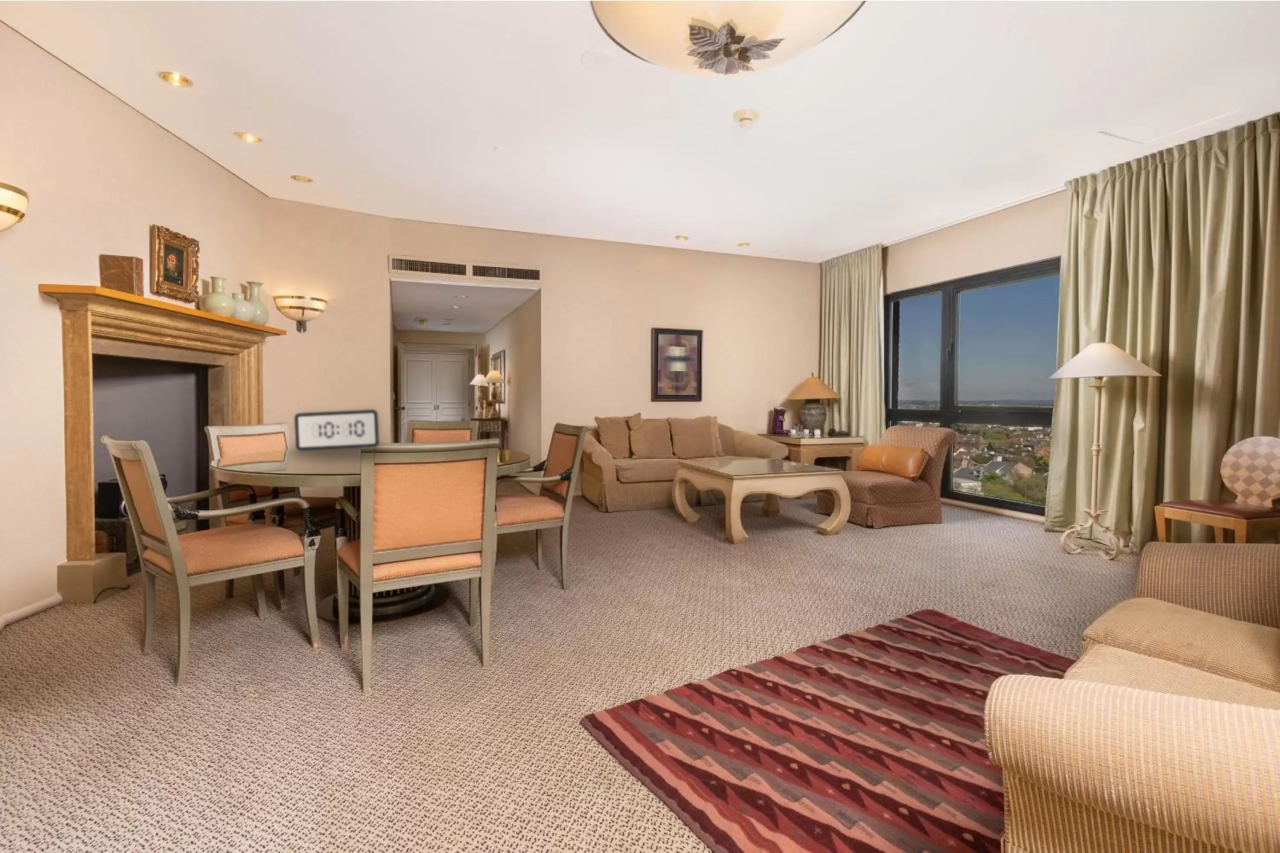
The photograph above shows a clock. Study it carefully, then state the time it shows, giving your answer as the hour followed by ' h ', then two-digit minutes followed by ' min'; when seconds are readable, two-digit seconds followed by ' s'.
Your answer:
10 h 10 min
